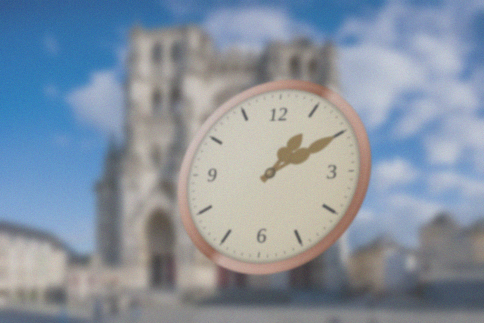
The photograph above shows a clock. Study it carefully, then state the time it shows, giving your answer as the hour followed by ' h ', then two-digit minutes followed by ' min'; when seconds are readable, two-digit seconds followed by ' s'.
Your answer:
1 h 10 min
